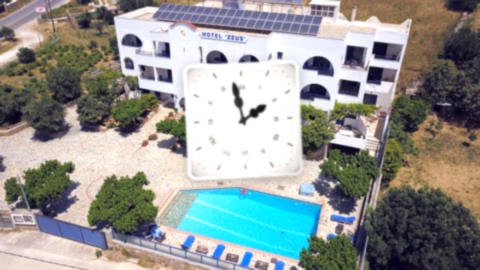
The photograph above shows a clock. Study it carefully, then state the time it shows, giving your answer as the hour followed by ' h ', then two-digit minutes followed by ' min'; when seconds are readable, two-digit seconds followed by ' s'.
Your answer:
1 h 58 min
